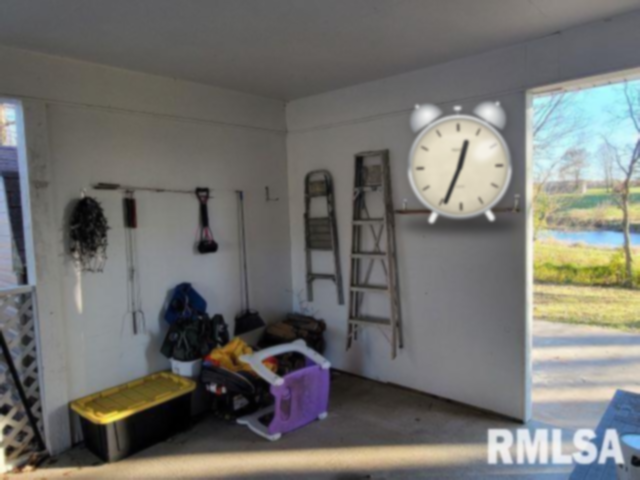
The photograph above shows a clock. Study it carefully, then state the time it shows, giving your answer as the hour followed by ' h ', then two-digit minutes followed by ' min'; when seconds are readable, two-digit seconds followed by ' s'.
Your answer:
12 h 34 min
